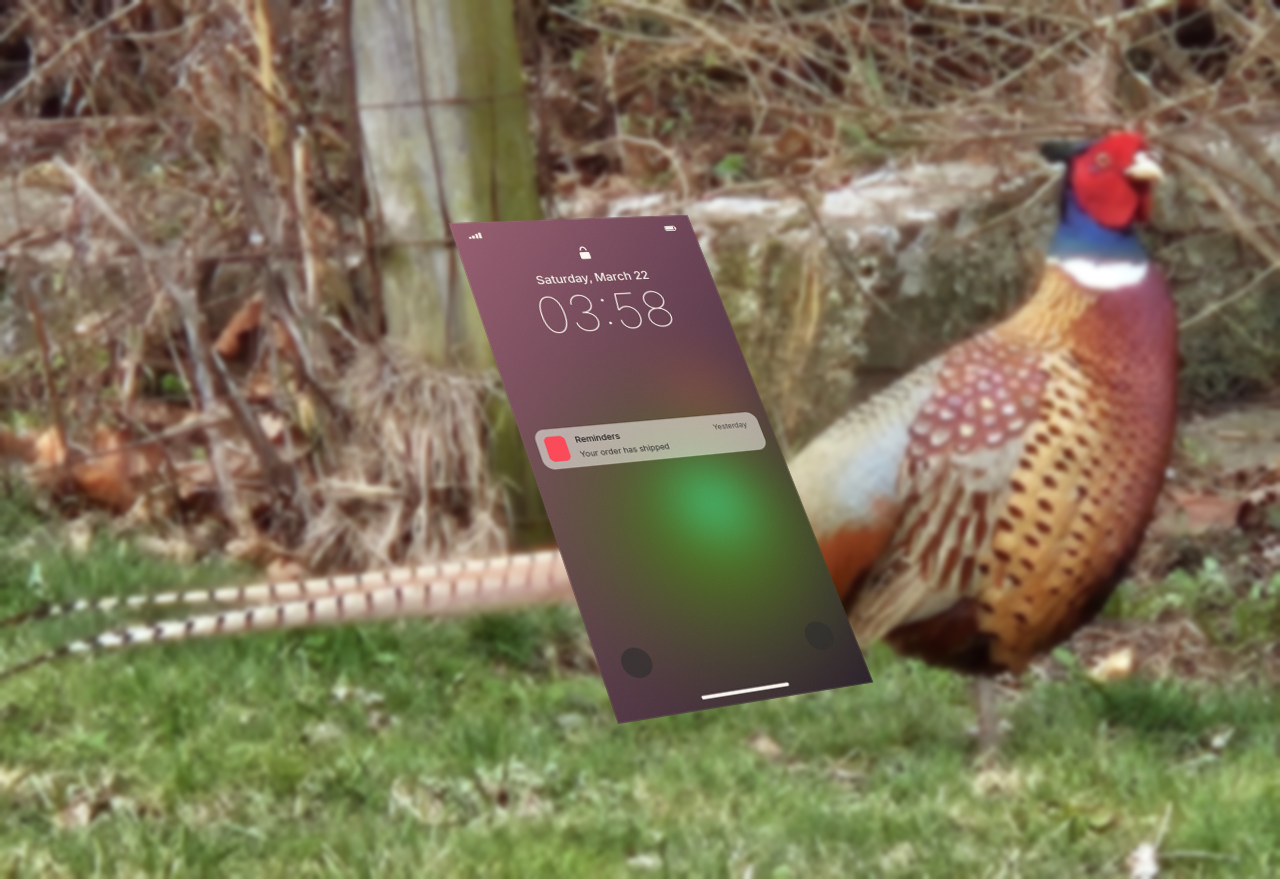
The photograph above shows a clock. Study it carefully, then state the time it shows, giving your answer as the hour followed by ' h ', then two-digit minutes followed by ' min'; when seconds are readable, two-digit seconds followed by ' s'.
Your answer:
3 h 58 min
